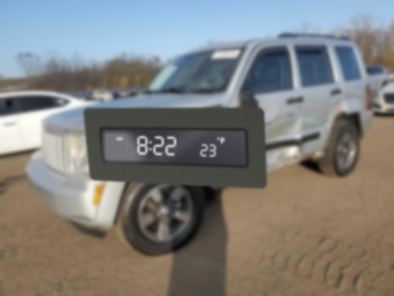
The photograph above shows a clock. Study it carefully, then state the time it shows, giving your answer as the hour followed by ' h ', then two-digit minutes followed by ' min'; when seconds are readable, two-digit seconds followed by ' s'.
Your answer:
8 h 22 min
